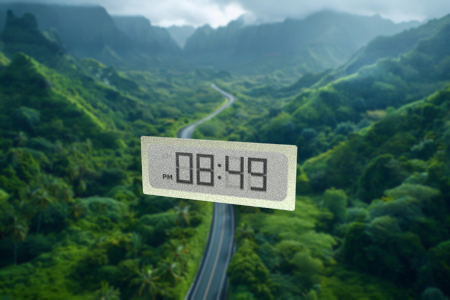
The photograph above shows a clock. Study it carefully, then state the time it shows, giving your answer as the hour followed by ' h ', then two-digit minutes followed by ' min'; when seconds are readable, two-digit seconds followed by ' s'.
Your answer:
8 h 49 min
